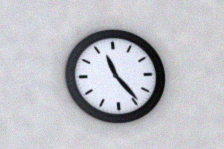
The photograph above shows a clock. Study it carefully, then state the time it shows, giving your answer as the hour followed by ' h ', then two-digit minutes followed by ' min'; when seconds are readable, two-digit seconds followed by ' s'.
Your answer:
11 h 24 min
